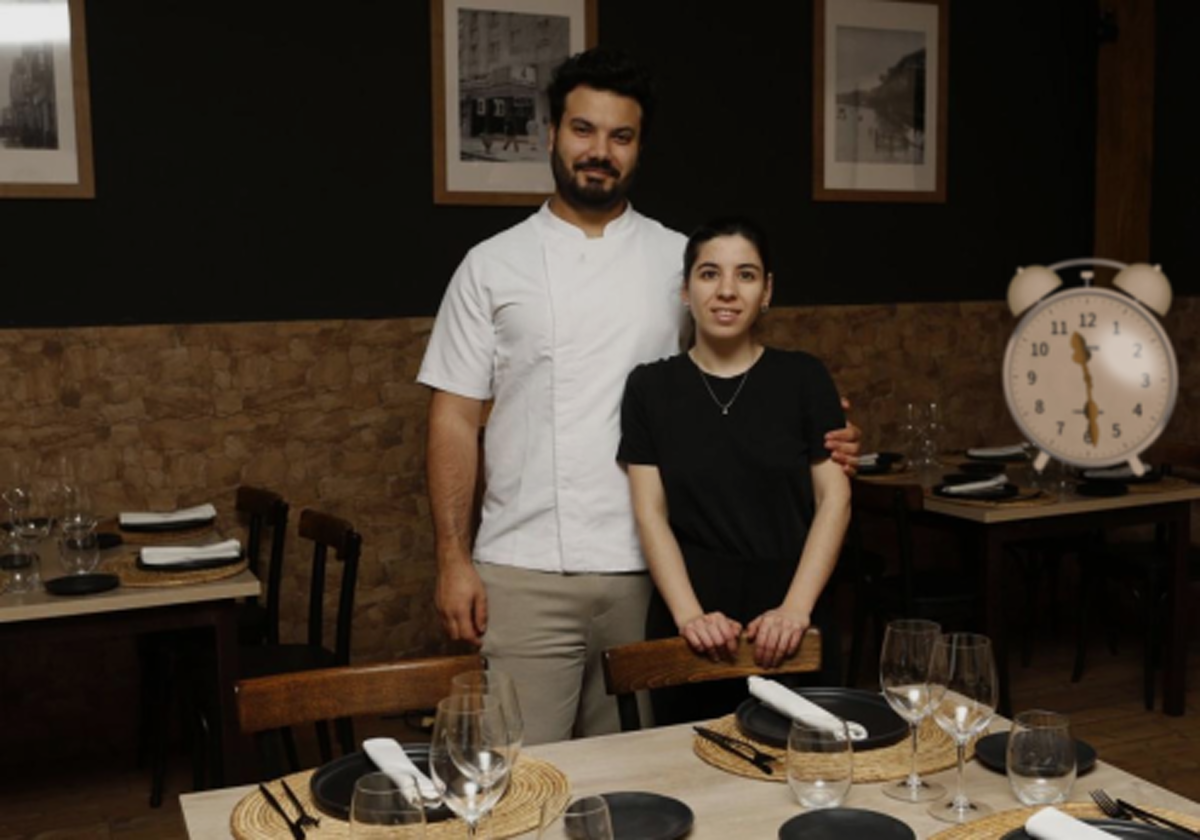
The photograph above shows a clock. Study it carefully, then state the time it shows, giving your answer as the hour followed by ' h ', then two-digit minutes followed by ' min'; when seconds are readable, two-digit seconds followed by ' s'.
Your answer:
11 h 29 min
